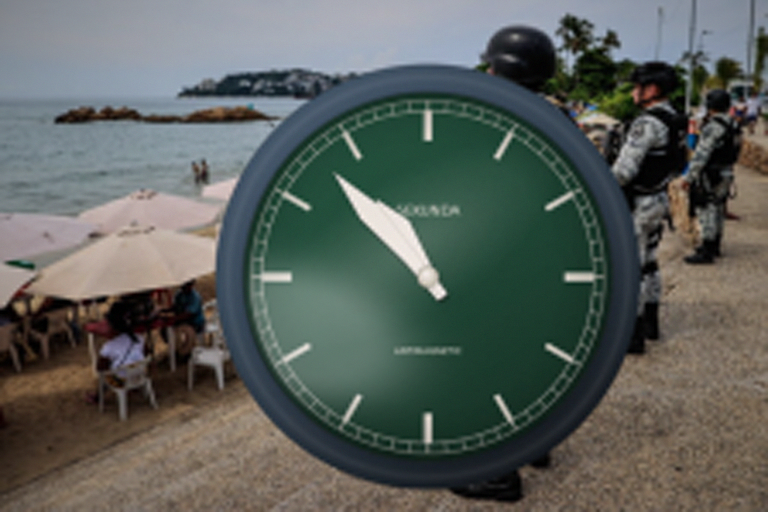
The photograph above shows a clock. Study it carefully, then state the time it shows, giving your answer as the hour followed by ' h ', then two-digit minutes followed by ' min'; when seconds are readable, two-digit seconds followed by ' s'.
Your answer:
10 h 53 min
